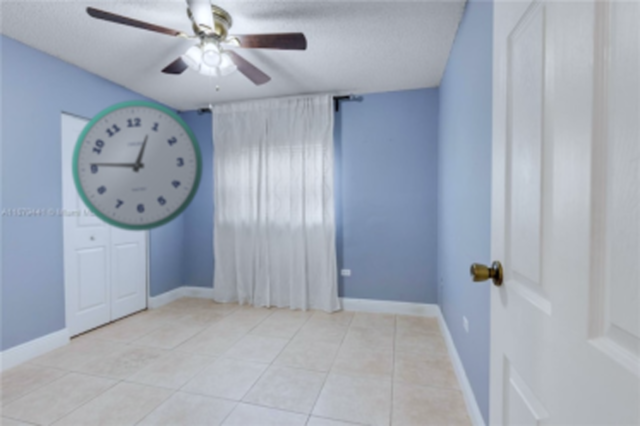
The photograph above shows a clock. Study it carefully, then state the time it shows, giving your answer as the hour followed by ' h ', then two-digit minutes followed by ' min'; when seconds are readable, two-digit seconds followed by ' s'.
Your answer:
12 h 46 min
